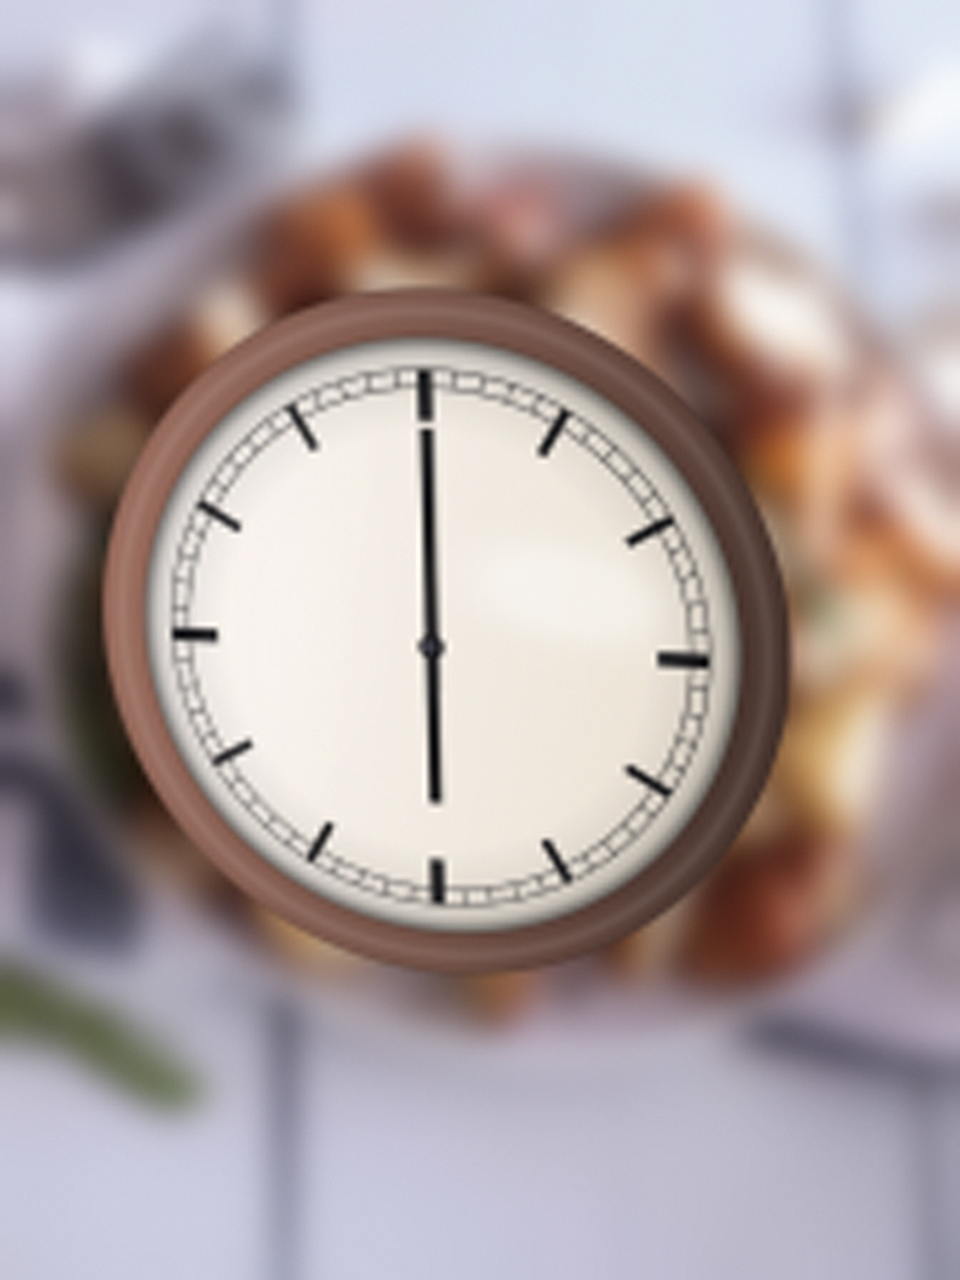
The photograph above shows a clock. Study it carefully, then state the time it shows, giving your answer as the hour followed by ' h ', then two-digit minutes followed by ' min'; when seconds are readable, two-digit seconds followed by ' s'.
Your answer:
6 h 00 min
